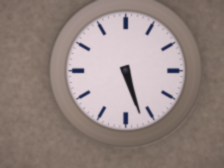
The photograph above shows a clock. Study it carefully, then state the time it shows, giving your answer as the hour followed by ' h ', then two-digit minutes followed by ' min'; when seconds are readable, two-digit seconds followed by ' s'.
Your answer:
5 h 27 min
